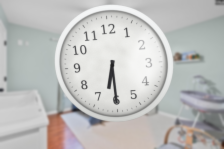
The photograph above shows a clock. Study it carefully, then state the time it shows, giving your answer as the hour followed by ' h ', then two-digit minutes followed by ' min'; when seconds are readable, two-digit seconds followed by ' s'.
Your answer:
6 h 30 min
